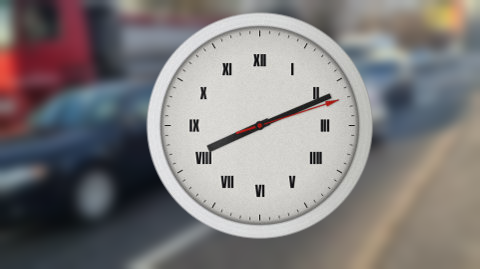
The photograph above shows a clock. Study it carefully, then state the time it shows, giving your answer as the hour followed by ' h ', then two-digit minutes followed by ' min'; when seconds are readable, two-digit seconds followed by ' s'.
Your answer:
8 h 11 min 12 s
